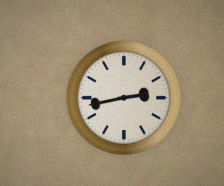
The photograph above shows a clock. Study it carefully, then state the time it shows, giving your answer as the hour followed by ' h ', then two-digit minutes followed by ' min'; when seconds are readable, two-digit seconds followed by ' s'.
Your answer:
2 h 43 min
